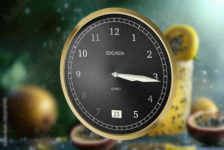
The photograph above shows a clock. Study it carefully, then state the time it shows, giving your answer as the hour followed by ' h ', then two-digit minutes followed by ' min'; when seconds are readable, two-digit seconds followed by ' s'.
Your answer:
3 h 16 min
